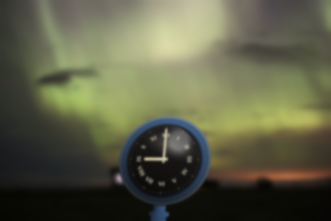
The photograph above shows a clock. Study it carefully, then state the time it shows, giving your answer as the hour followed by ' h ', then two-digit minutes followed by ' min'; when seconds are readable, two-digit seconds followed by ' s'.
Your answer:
9 h 00 min
